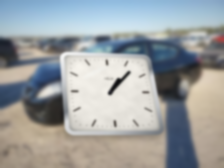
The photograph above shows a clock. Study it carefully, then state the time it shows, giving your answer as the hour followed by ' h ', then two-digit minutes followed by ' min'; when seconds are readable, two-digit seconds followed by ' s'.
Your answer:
1 h 07 min
